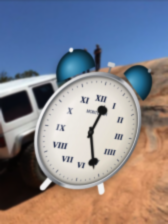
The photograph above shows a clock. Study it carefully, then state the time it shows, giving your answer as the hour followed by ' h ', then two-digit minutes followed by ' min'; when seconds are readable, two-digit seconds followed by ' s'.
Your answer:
12 h 26 min
